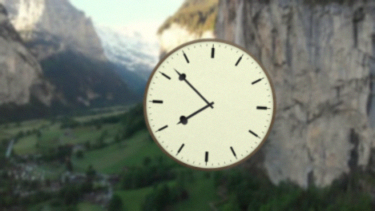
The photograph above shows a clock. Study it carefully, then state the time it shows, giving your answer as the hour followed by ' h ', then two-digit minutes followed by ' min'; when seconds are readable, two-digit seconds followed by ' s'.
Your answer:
7 h 52 min
